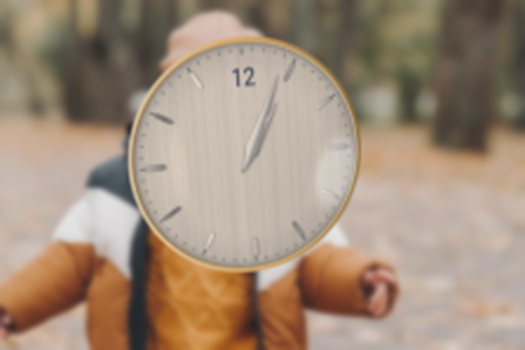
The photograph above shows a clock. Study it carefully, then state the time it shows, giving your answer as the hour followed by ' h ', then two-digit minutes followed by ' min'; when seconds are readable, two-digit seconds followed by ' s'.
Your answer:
1 h 04 min
